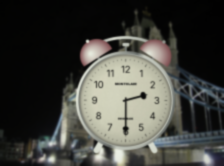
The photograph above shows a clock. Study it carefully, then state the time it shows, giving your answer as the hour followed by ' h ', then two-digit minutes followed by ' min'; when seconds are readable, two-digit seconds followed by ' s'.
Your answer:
2 h 30 min
